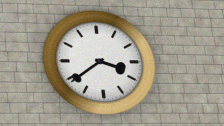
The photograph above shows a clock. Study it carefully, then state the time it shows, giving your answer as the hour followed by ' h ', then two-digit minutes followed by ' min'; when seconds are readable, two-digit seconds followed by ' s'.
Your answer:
3 h 39 min
